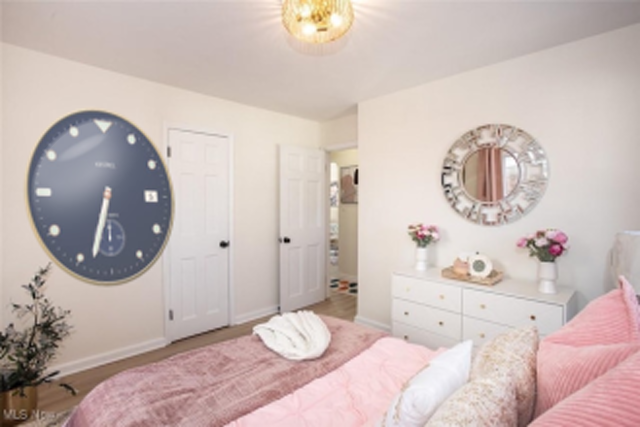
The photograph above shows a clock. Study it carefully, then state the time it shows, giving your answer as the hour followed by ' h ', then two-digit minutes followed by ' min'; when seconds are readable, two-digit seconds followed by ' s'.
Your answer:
6 h 33 min
